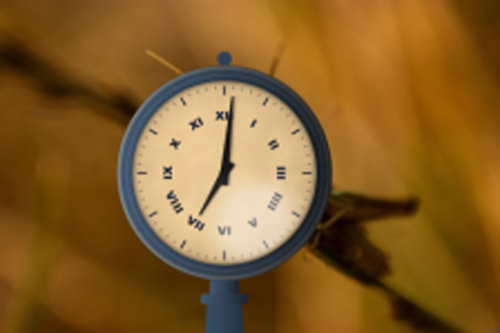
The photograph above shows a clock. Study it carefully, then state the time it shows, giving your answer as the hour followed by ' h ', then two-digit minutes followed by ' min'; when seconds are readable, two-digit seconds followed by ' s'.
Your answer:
7 h 01 min
